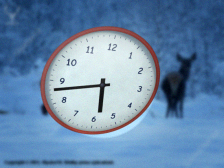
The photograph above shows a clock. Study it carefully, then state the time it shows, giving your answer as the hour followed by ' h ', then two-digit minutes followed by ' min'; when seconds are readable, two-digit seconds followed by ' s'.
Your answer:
5 h 43 min
